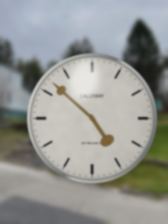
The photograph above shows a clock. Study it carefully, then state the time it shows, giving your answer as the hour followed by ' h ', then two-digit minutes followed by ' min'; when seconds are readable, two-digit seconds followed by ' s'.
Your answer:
4 h 52 min
